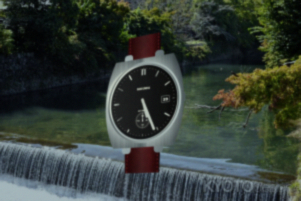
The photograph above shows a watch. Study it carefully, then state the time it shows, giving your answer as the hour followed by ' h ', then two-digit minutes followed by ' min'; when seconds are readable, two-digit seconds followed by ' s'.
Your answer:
5 h 26 min
